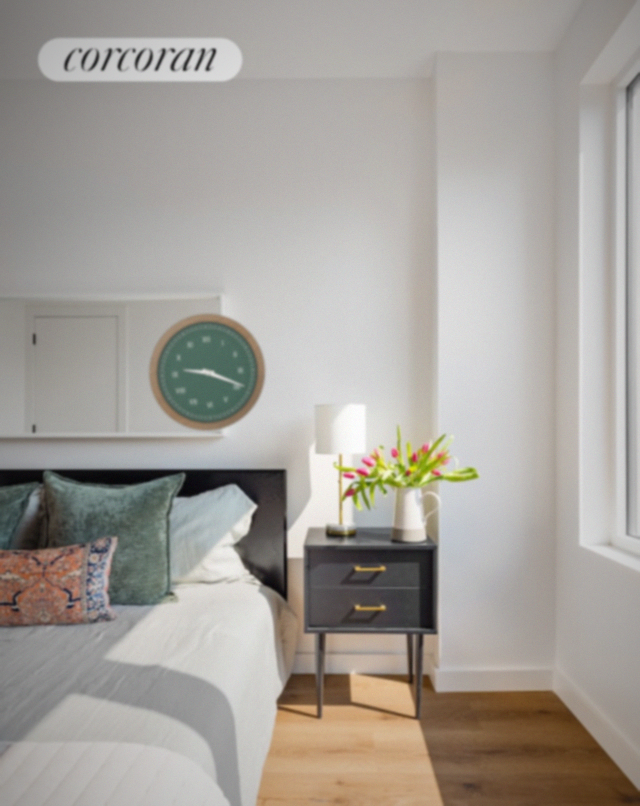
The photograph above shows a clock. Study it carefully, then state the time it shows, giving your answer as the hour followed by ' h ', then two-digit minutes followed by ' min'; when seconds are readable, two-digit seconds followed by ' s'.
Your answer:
9 h 19 min
